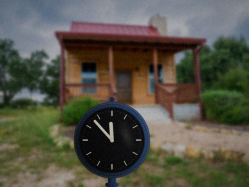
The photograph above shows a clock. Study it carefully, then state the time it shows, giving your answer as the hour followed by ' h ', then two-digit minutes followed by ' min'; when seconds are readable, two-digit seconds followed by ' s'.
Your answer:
11 h 53 min
